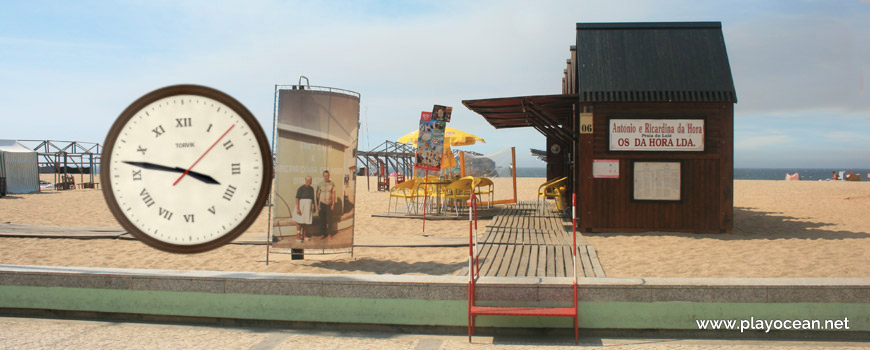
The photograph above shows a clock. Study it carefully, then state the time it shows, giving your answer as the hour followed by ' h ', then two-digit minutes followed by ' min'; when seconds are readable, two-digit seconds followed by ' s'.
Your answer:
3 h 47 min 08 s
